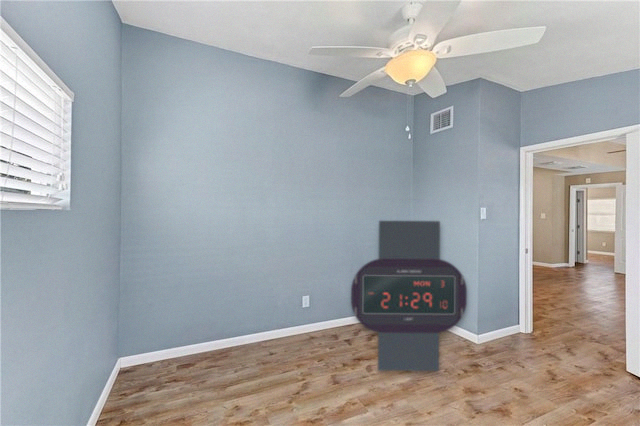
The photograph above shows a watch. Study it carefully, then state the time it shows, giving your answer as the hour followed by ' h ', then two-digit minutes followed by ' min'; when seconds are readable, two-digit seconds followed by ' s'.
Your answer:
21 h 29 min
